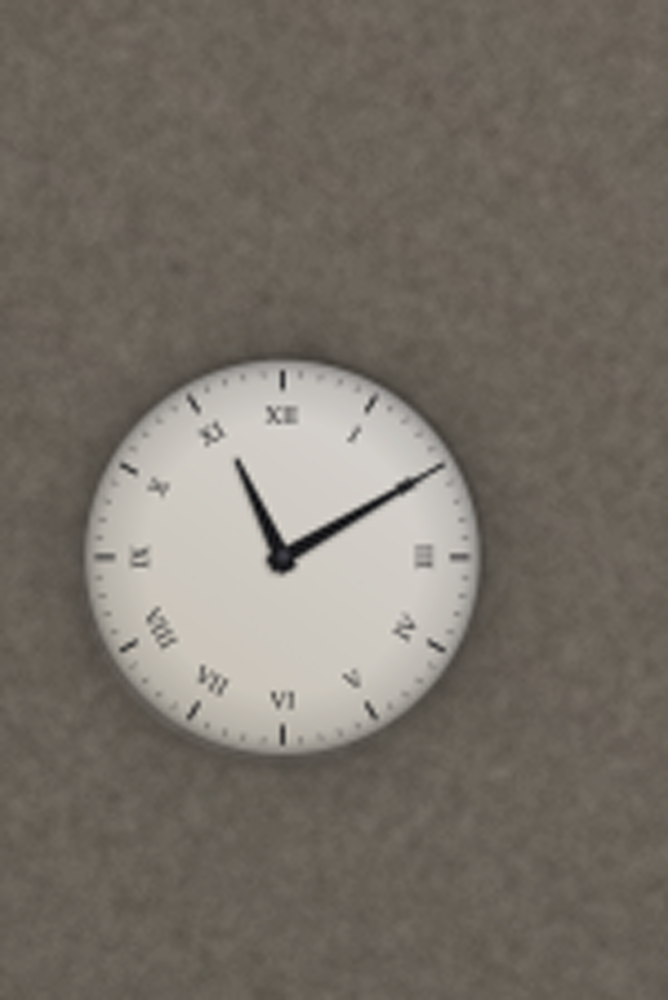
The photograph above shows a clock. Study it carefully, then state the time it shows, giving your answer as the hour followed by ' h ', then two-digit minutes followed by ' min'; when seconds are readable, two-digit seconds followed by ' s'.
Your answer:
11 h 10 min
